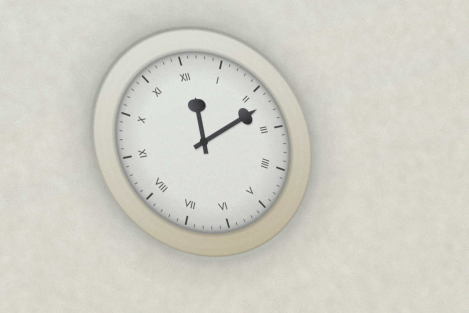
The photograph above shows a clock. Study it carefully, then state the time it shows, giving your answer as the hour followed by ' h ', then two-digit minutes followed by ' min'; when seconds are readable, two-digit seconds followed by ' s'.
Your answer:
12 h 12 min
